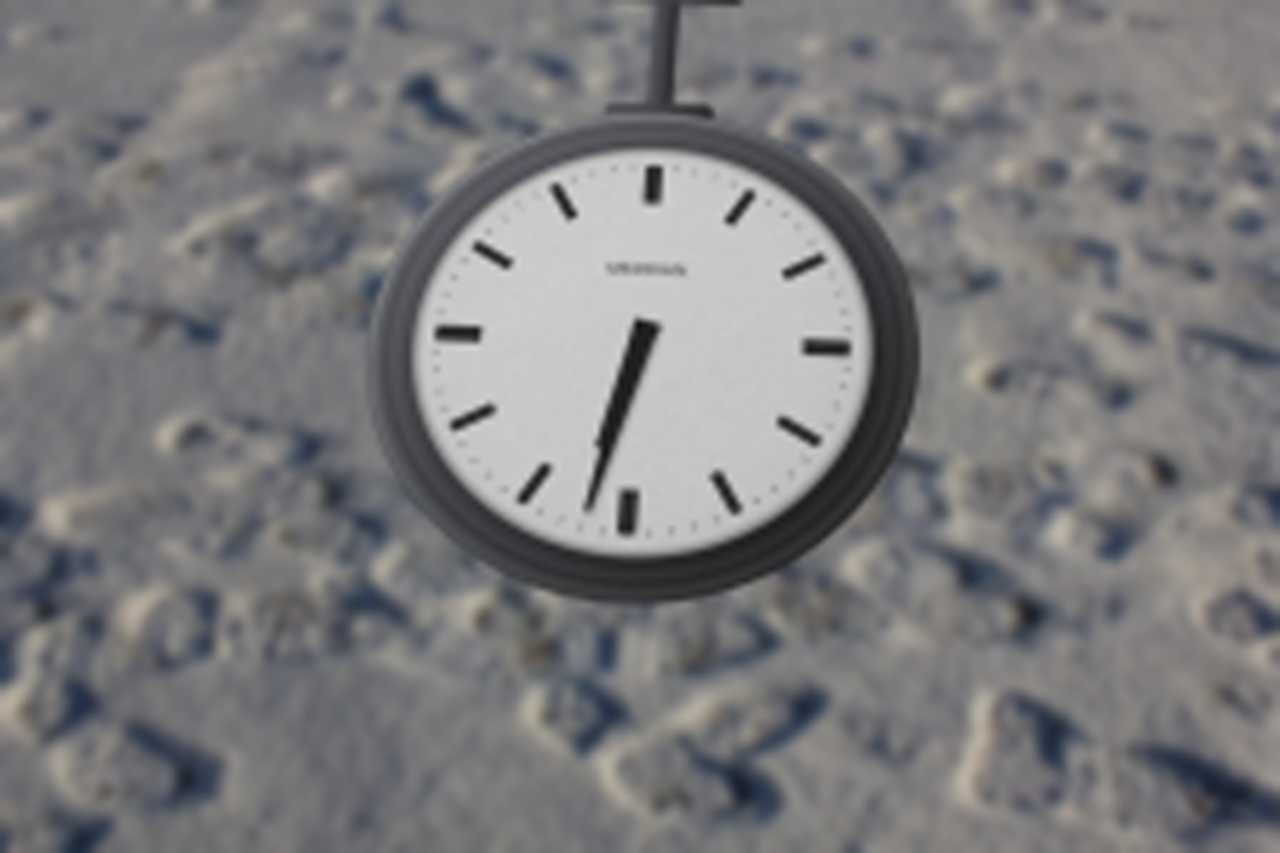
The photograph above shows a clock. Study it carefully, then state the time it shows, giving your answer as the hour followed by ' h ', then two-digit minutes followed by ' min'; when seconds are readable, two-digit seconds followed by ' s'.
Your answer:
6 h 32 min
